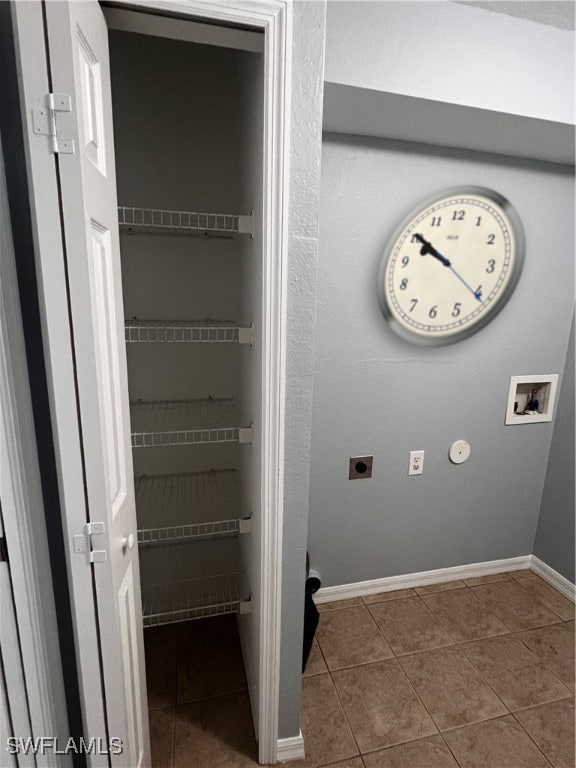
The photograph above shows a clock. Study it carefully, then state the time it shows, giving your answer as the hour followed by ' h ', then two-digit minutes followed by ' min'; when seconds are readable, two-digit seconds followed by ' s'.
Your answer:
9 h 50 min 21 s
